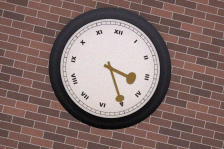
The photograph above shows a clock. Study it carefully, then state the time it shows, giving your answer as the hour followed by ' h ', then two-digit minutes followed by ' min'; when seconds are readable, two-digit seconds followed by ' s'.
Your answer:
3 h 25 min
